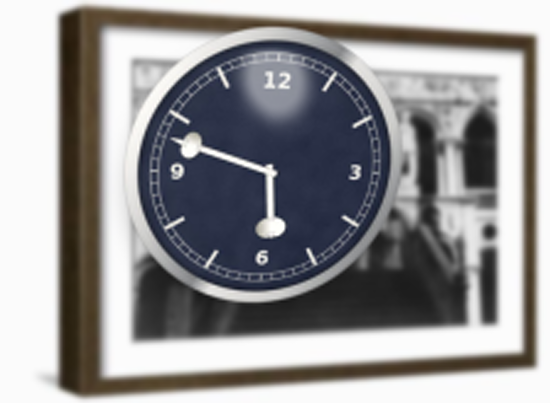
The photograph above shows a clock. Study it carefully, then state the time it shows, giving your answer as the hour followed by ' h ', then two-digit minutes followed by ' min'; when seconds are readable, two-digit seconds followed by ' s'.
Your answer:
5 h 48 min
